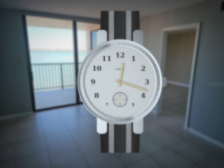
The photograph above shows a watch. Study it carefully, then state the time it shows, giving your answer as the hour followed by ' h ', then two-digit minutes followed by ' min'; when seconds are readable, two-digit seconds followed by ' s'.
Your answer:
12 h 18 min
